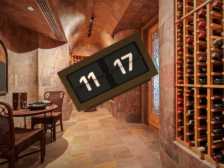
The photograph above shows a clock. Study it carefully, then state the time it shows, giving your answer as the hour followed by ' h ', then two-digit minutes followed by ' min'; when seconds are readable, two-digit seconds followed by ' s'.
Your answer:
11 h 17 min
